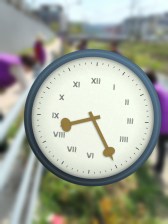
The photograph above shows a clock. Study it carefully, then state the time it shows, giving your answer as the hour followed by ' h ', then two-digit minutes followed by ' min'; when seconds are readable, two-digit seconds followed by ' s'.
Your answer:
8 h 25 min
